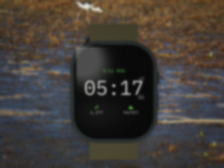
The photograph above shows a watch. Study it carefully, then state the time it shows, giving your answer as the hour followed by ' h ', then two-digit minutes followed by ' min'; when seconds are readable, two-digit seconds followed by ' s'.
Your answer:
5 h 17 min
